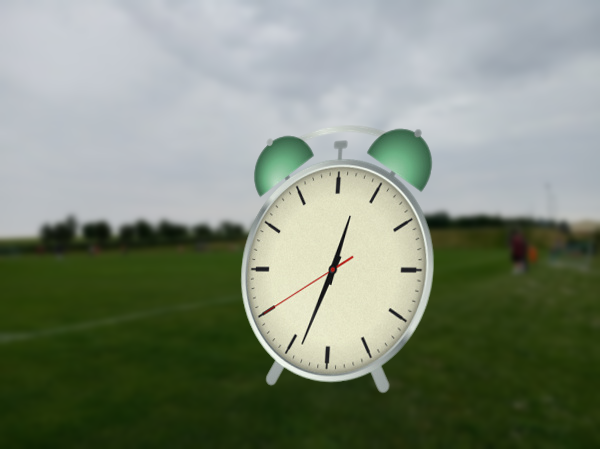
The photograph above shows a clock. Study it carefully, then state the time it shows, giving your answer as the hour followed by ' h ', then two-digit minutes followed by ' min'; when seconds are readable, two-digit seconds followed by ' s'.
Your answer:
12 h 33 min 40 s
